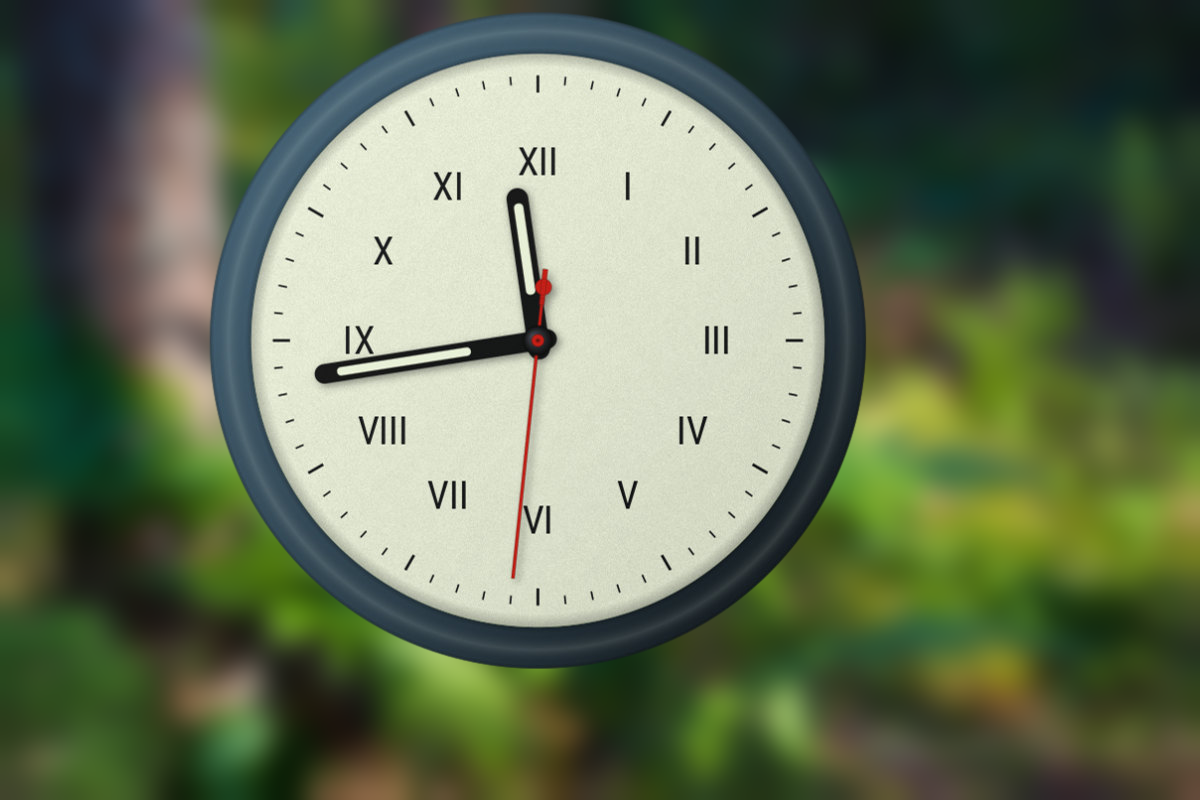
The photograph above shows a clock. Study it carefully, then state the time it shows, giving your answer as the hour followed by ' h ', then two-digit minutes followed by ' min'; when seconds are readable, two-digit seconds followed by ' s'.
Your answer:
11 h 43 min 31 s
